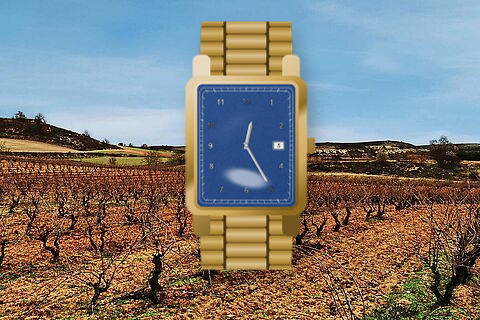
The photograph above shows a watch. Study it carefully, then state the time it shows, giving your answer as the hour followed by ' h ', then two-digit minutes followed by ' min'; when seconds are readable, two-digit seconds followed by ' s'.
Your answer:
12 h 25 min
